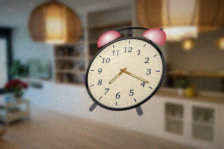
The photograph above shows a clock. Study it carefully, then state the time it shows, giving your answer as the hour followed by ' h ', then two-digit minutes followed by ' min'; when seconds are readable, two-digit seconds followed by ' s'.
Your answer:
7 h 19 min
